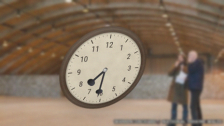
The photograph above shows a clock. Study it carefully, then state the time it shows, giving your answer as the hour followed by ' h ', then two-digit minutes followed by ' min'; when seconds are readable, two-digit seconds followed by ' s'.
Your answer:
7 h 31 min
